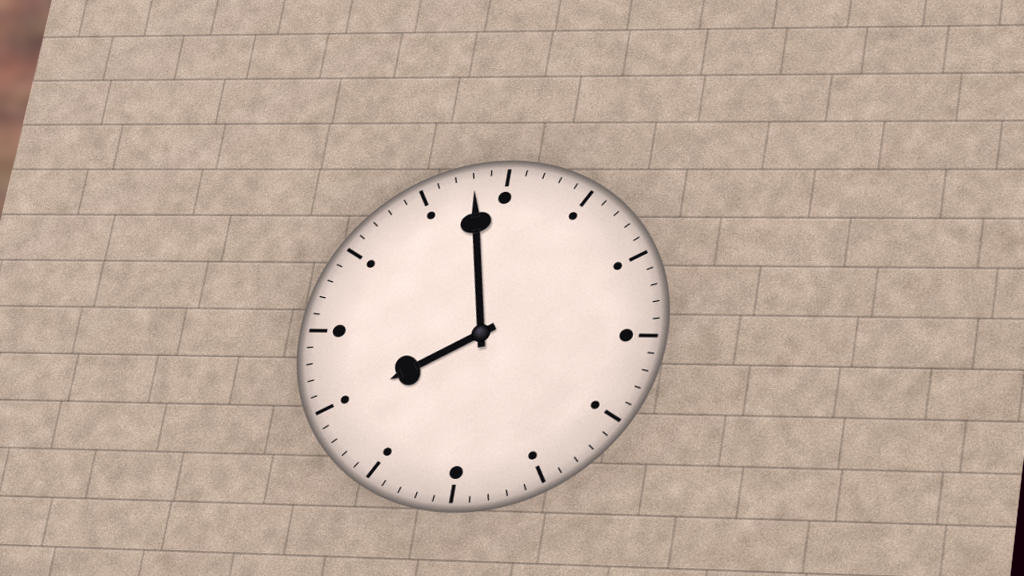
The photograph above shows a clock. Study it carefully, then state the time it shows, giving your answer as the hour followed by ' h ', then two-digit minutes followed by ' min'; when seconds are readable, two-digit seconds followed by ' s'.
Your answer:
7 h 58 min
